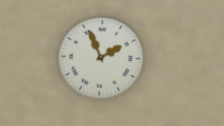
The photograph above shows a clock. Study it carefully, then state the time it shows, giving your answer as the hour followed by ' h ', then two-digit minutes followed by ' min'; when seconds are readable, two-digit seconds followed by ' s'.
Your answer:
1 h 56 min
